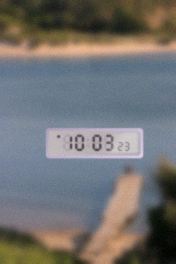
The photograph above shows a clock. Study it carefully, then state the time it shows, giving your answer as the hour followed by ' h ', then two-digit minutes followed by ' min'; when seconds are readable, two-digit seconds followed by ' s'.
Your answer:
10 h 03 min 23 s
